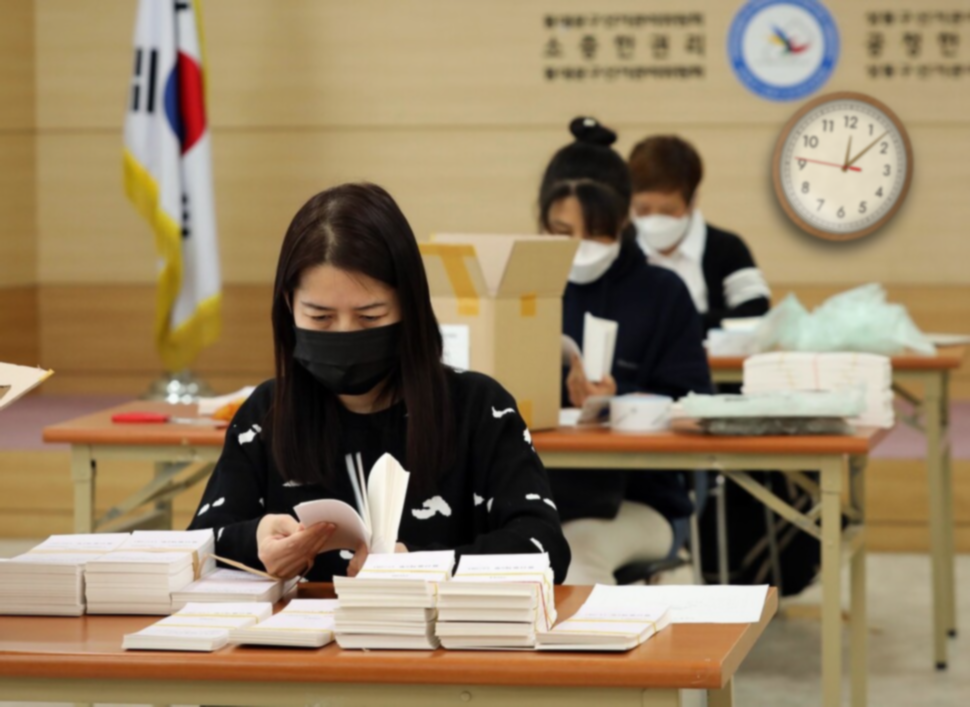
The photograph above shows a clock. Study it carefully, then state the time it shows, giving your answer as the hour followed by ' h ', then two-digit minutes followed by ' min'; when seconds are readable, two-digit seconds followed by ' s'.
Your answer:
12 h 07 min 46 s
